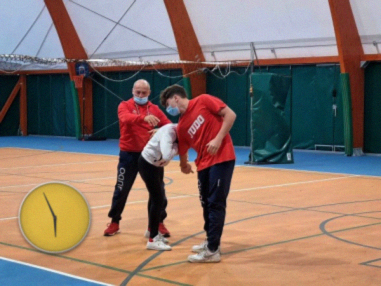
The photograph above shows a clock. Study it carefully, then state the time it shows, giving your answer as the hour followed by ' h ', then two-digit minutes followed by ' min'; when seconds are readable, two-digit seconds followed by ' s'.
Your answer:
5 h 56 min
